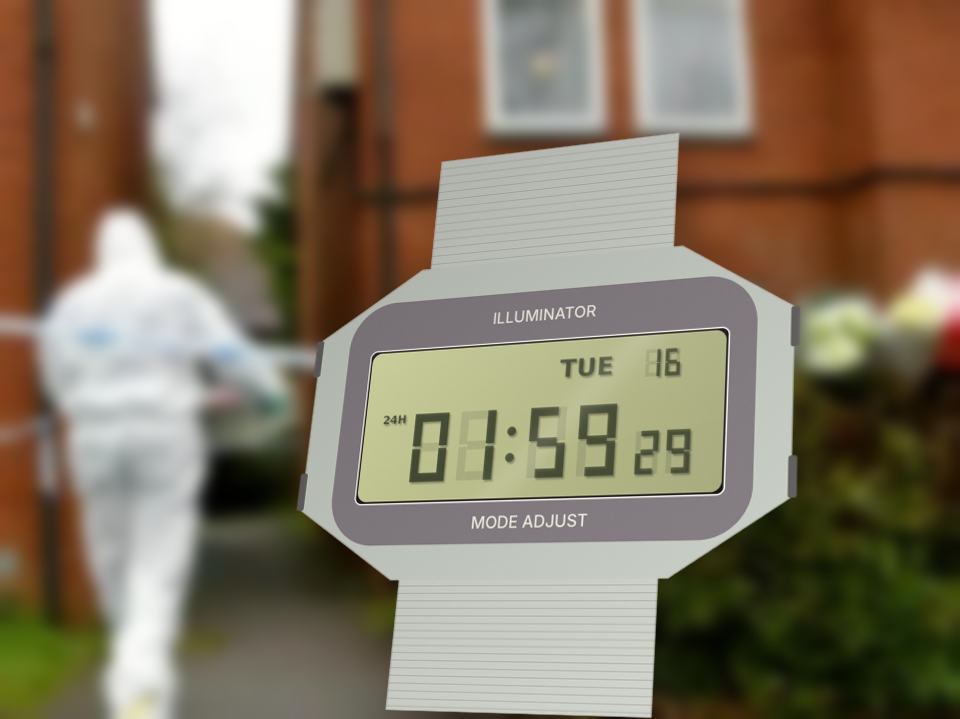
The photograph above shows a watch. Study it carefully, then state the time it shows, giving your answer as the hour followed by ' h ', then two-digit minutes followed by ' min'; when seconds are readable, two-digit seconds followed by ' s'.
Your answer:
1 h 59 min 29 s
